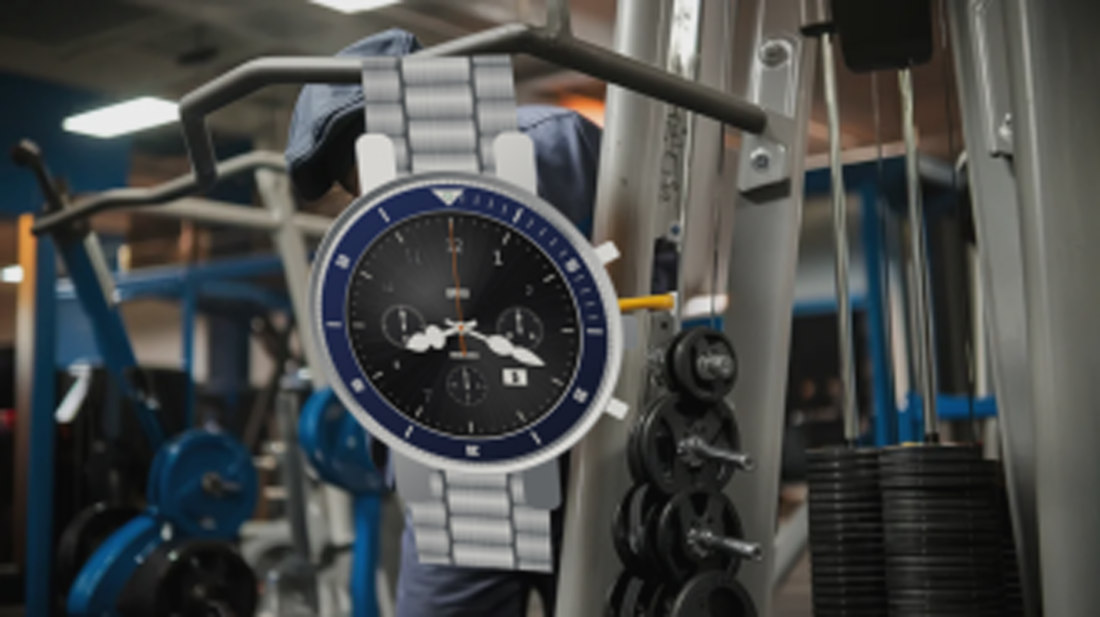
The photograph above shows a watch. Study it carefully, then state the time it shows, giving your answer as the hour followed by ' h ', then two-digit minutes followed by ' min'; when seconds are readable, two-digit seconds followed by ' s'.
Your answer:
8 h 19 min
